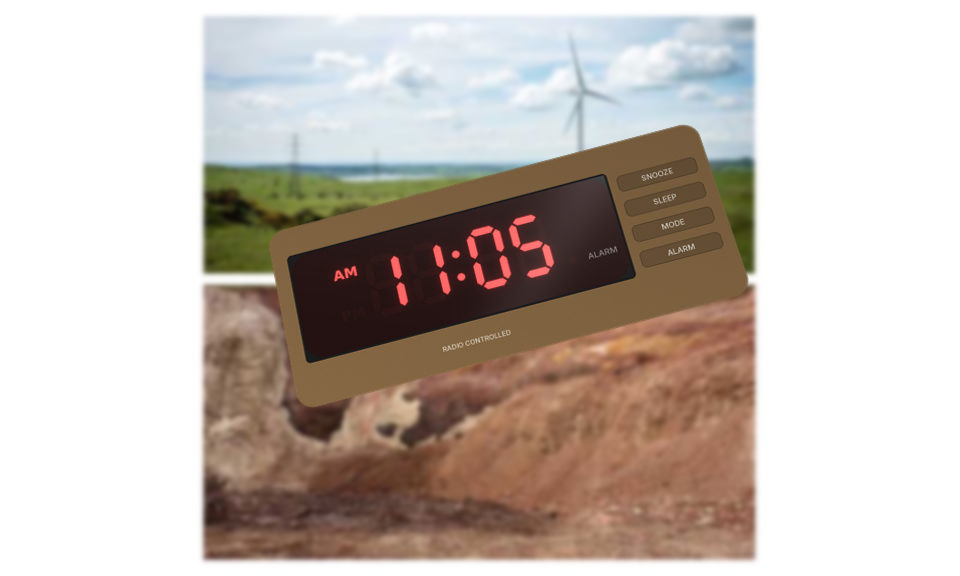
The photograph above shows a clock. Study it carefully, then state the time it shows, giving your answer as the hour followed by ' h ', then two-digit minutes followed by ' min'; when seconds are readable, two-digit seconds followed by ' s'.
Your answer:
11 h 05 min
